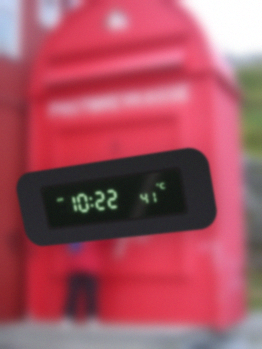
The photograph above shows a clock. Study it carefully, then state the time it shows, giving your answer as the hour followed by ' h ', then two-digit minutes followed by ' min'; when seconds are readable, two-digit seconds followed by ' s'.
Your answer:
10 h 22 min
